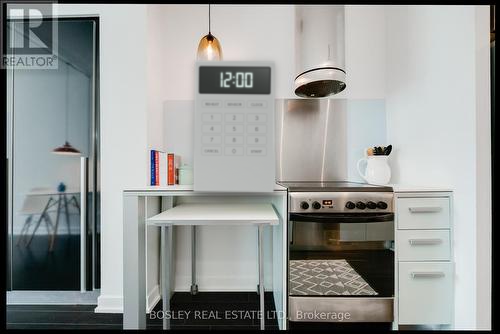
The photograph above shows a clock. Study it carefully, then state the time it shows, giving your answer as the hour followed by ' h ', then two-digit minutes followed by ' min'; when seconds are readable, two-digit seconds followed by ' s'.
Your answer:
12 h 00 min
